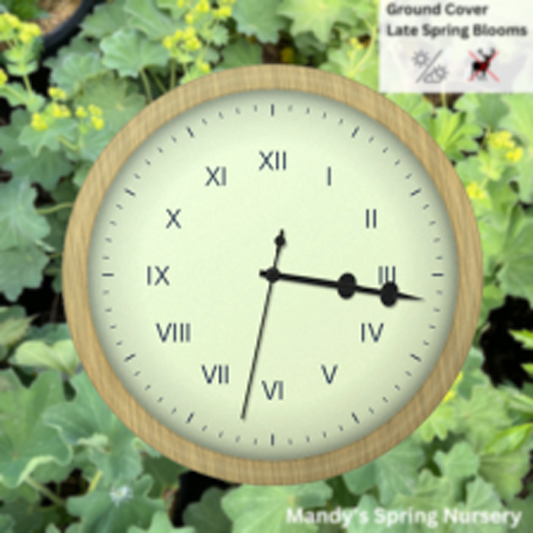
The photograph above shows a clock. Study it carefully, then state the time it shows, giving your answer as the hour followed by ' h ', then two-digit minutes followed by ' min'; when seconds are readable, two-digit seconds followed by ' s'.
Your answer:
3 h 16 min 32 s
